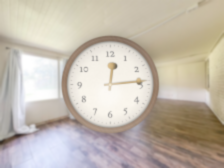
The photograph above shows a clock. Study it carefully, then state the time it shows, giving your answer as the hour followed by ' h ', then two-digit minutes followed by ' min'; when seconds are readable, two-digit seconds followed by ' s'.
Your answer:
12 h 14 min
